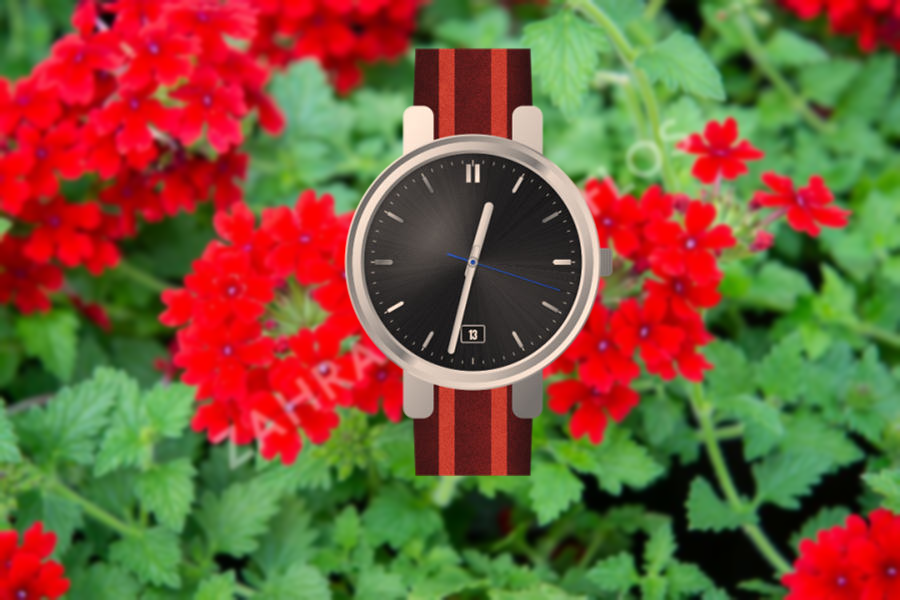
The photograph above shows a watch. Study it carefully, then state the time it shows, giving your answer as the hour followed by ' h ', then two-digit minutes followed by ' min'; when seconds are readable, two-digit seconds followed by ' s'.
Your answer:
12 h 32 min 18 s
